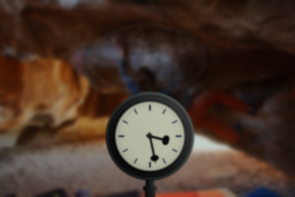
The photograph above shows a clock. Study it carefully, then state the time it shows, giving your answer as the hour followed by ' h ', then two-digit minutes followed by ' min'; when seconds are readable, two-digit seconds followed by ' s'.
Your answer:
3 h 28 min
